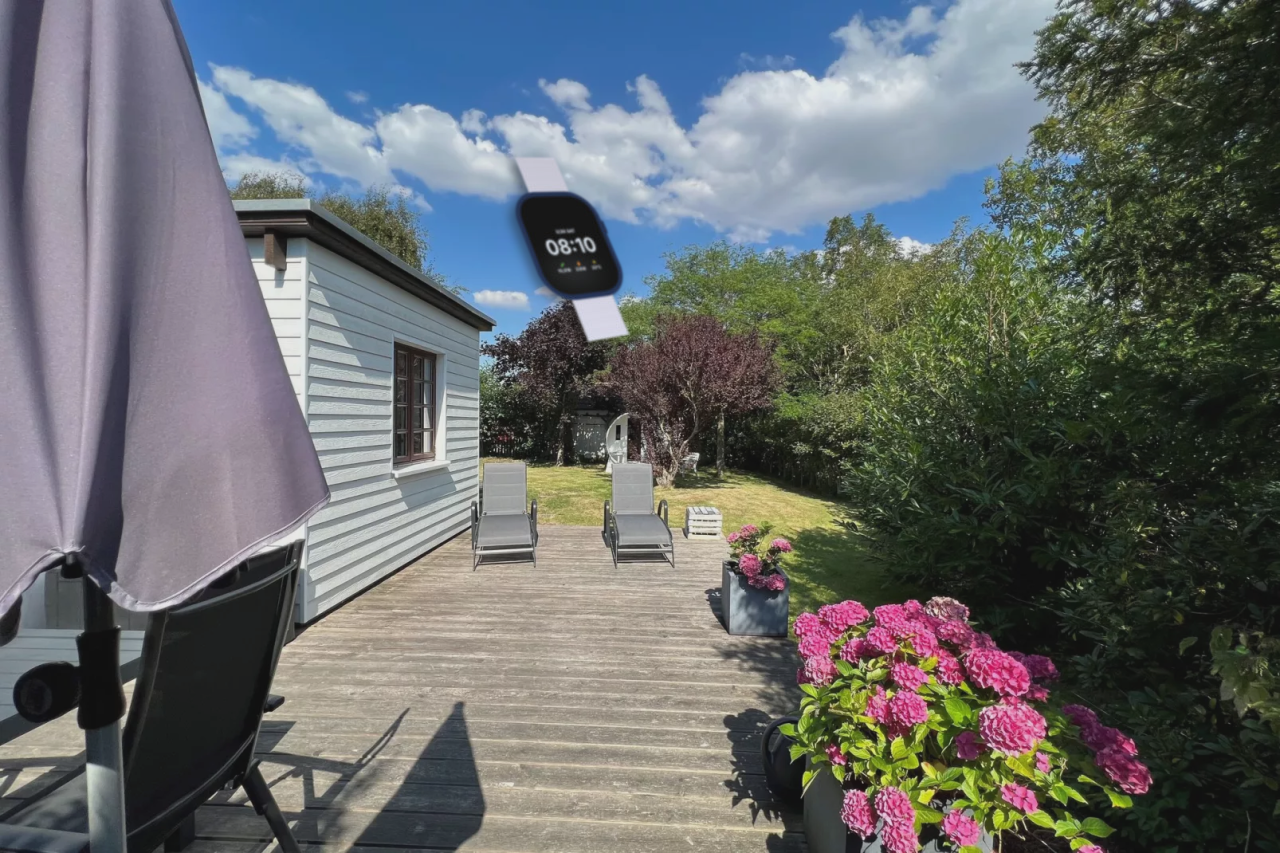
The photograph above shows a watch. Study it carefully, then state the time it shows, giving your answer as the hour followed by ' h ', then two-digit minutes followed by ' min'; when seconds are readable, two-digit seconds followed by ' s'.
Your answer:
8 h 10 min
